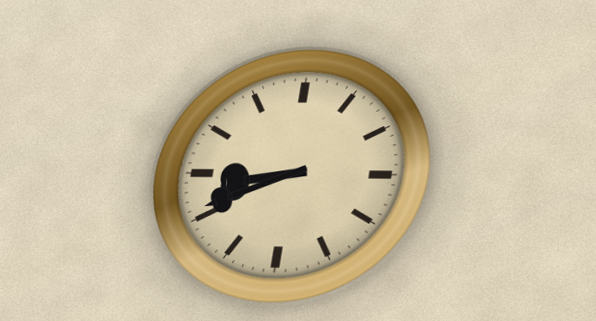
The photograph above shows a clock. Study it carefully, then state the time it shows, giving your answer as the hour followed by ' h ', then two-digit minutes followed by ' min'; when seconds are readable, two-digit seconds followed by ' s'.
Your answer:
8 h 41 min
